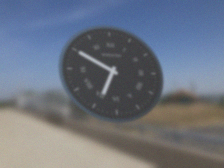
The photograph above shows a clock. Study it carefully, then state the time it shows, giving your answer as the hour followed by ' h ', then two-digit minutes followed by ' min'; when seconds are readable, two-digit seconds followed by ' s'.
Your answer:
6 h 50 min
